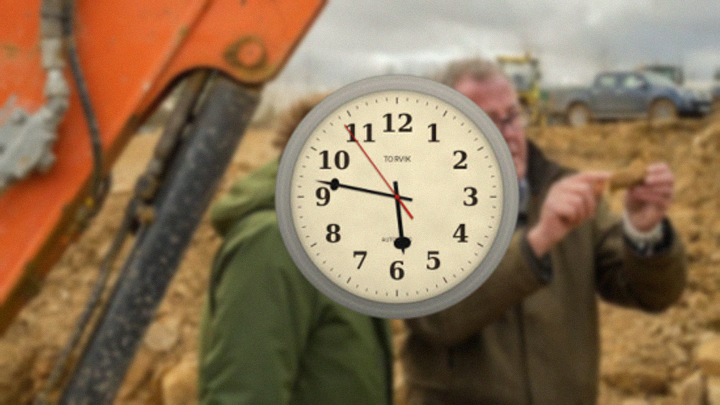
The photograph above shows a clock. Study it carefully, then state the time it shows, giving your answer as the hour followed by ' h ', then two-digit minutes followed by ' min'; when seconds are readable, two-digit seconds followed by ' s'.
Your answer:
5 h 46 min 54 s
